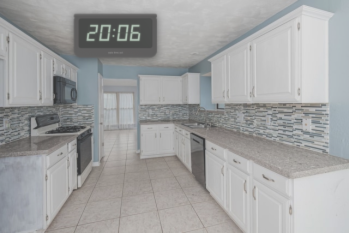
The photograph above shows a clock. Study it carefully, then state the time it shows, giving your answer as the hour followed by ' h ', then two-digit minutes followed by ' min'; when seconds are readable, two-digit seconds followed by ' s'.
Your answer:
20 h 06 min
